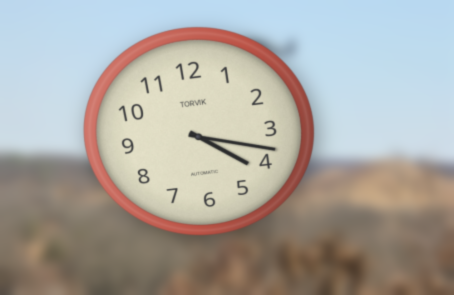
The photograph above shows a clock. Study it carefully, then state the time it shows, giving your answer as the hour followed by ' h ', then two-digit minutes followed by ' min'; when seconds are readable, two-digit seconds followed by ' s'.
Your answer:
4 h 18 min
